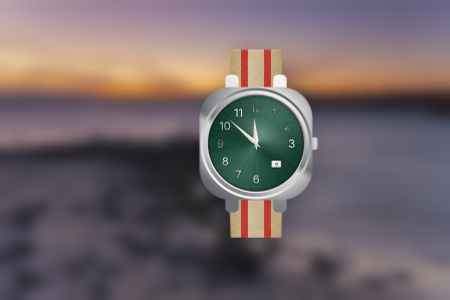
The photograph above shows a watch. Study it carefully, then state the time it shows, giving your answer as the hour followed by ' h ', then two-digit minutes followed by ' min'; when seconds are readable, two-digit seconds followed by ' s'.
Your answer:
11 h 52 min
